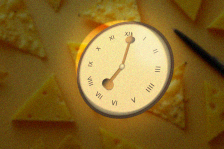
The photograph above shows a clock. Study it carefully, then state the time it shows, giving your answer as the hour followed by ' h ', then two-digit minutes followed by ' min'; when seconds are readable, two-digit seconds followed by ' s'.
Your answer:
7 h 01 min
